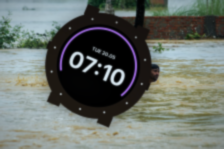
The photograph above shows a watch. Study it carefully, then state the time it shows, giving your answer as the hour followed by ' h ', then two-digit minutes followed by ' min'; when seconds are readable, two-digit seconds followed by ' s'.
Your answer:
7 h 10 min
